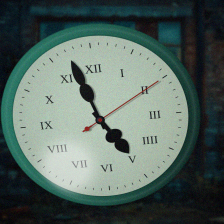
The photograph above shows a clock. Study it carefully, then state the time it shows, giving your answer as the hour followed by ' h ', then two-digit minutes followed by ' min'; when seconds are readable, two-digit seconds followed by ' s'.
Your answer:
4 h 57 min 10 s
